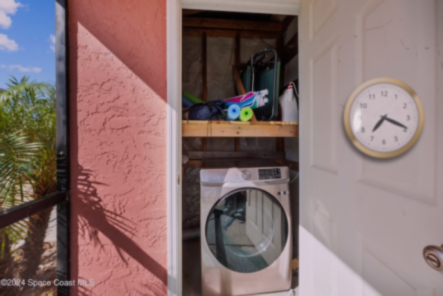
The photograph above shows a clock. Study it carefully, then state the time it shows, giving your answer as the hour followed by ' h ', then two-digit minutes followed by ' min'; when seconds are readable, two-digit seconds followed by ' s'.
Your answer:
7 h 19 min
